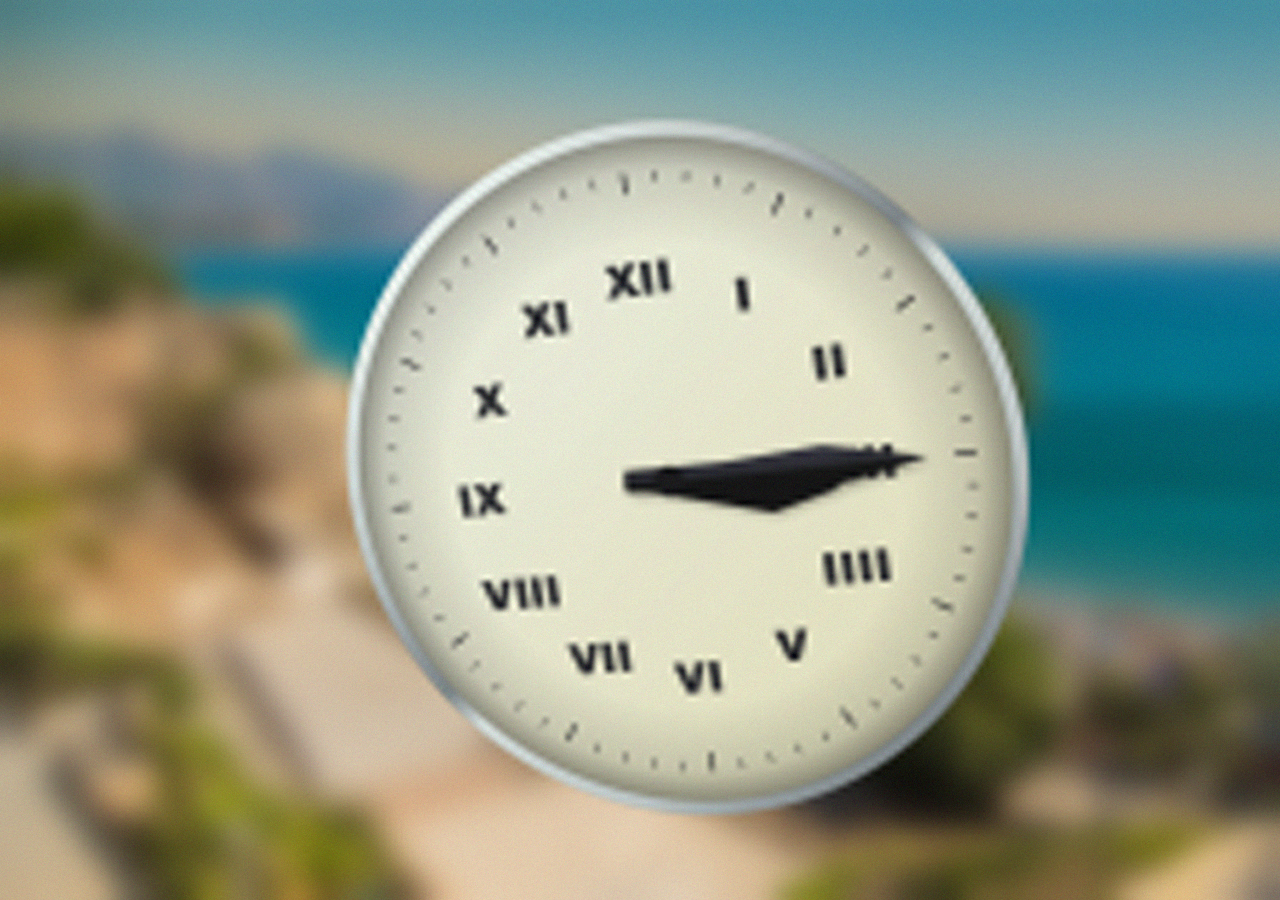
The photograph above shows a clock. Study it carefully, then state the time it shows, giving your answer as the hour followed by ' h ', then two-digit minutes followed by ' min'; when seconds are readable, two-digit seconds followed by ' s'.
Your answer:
3 h 15 min
